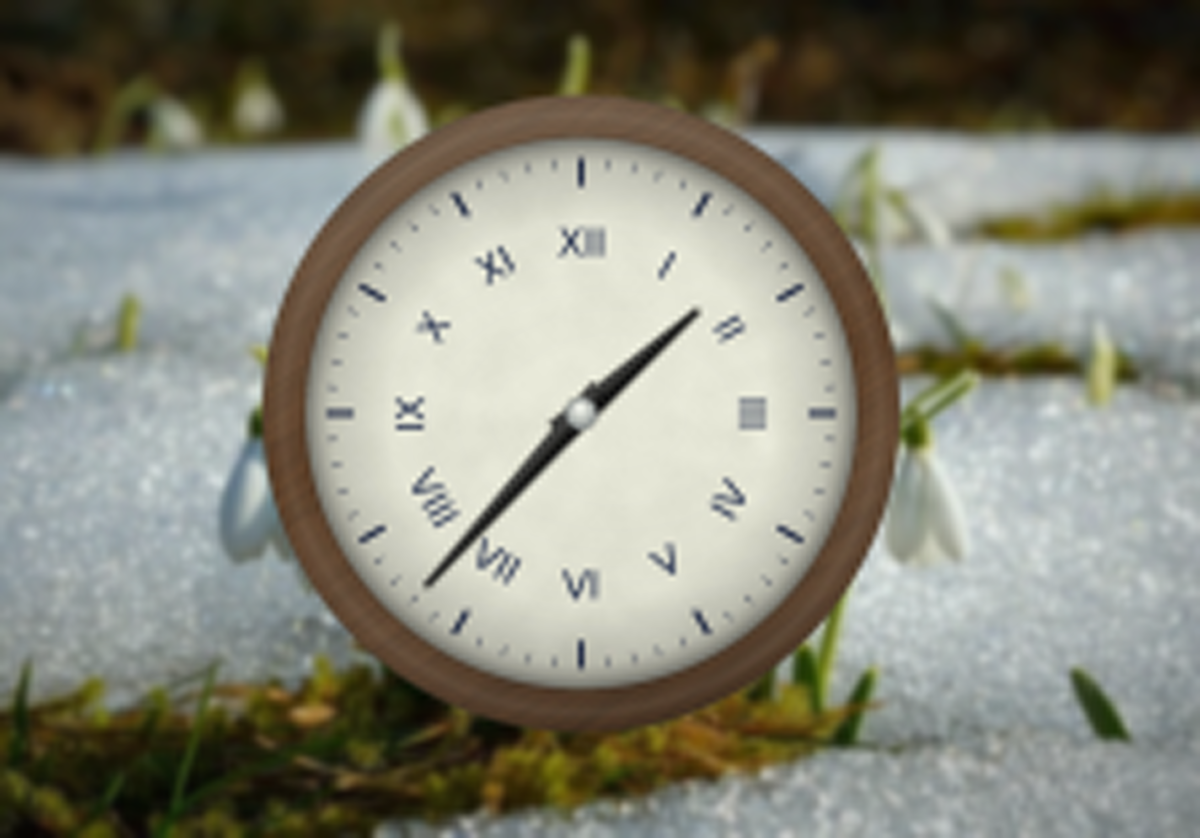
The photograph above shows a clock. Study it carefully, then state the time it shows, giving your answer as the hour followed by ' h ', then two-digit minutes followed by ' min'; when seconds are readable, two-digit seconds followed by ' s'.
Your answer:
1 h 37 min
